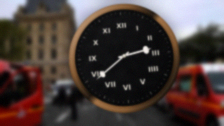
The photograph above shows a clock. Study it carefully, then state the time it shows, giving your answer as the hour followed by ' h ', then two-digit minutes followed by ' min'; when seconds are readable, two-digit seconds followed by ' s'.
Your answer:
2 h 39 min
